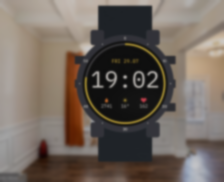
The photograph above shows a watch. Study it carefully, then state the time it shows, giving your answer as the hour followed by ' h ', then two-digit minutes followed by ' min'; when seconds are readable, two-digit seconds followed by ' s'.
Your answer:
19 h 02 min
